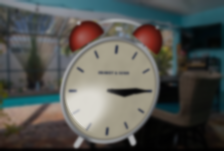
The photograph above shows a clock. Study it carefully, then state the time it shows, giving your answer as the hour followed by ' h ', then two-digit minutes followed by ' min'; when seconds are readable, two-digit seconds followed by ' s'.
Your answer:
3 h 15 min
